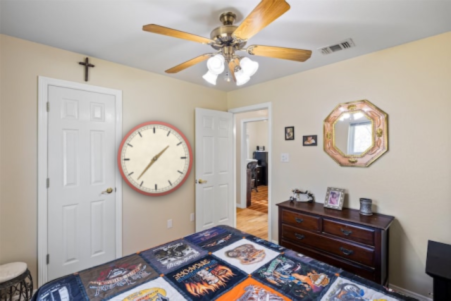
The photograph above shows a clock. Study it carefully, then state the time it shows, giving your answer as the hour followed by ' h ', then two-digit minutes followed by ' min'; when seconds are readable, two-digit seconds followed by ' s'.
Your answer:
1 h 37 min
